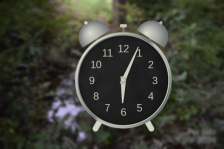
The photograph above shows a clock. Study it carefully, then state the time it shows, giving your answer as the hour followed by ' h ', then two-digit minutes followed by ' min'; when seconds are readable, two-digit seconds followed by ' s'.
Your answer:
6 h 04 min
